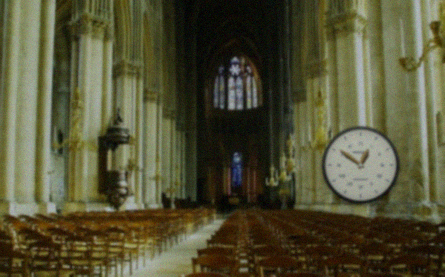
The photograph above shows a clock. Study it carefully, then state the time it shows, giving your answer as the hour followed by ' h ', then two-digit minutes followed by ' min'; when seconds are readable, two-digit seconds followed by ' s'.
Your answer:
12 h 51 min
